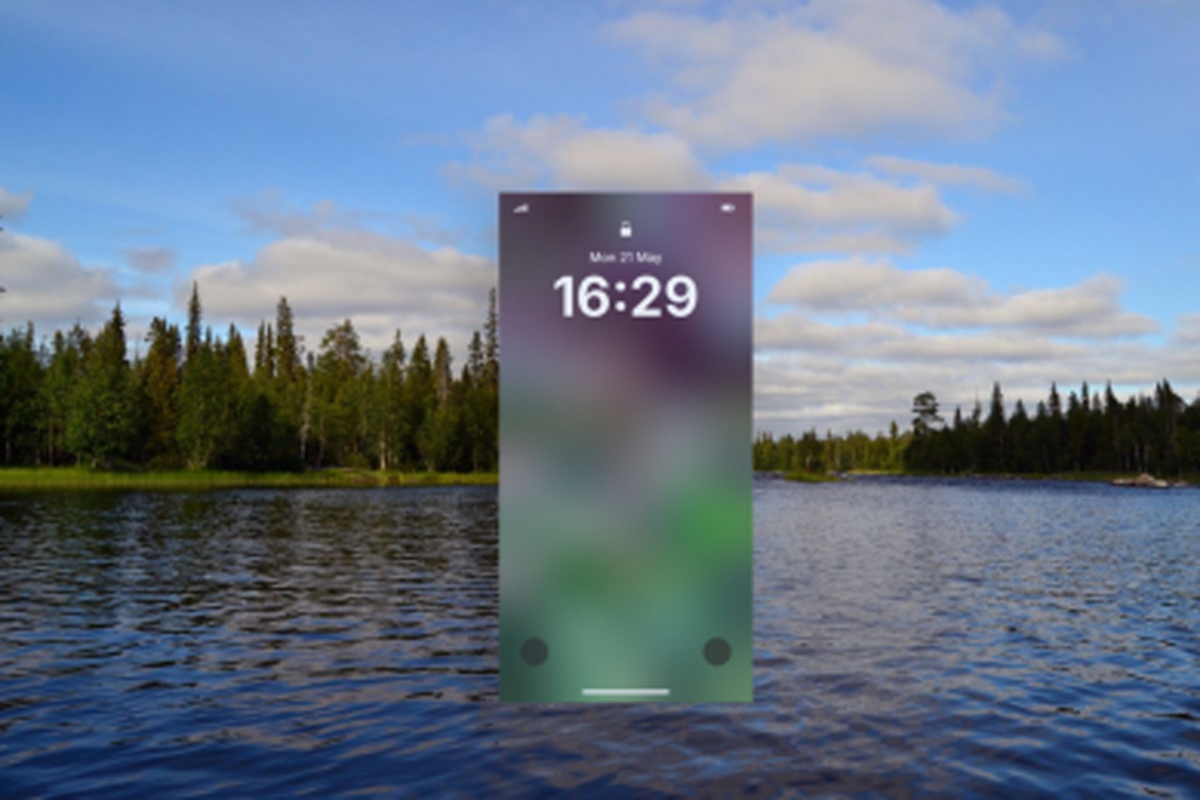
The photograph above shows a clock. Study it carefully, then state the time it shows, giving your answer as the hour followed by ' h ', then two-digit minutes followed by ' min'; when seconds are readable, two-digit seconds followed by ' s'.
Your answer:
16 h 29 min
